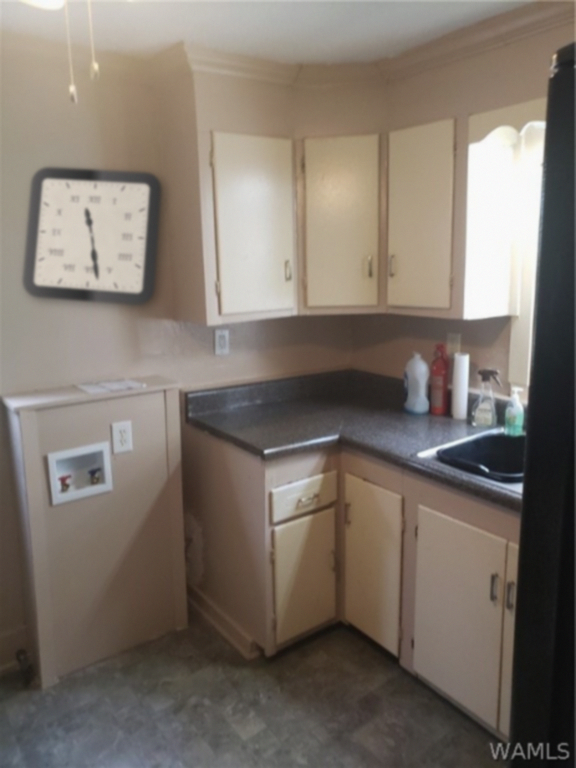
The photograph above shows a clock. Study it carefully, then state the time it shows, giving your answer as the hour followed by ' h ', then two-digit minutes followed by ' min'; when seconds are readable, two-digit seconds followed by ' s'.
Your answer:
11 h 28 min
